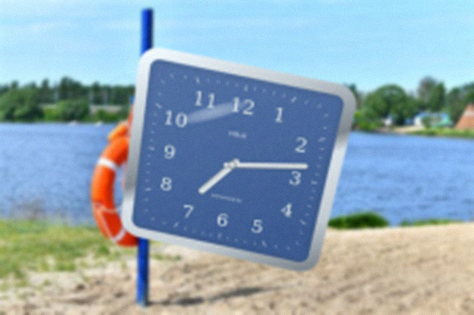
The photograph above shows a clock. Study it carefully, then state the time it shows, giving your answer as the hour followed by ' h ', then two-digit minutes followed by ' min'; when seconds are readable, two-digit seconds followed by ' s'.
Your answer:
7 h 13 min
